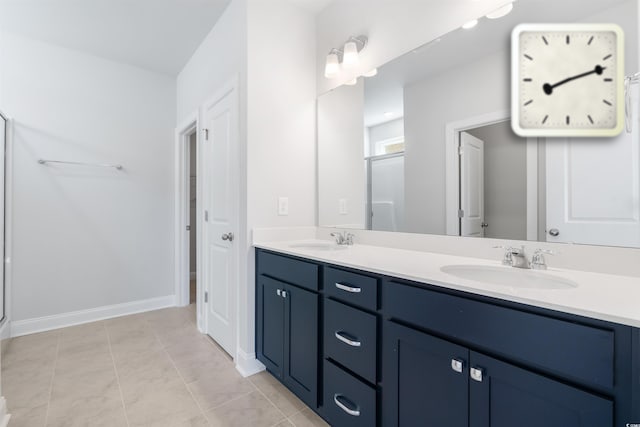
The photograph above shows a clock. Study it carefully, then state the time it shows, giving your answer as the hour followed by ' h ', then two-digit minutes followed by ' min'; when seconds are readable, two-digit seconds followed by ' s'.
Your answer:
8 h 12 min
